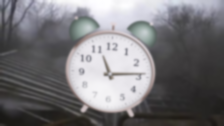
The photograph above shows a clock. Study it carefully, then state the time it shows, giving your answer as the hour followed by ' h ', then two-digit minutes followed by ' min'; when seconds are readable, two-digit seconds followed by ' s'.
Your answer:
11 h 14 min
